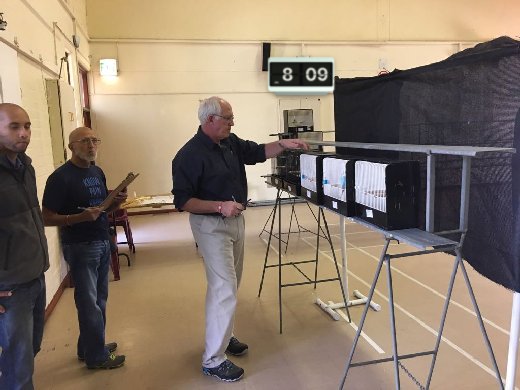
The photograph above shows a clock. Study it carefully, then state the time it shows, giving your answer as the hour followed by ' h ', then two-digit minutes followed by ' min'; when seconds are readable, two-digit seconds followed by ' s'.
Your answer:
8 h 09 min
